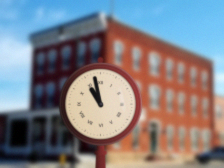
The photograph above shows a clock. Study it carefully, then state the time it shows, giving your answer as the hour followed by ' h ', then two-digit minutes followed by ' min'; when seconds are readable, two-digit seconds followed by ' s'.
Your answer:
10 h 58 min
